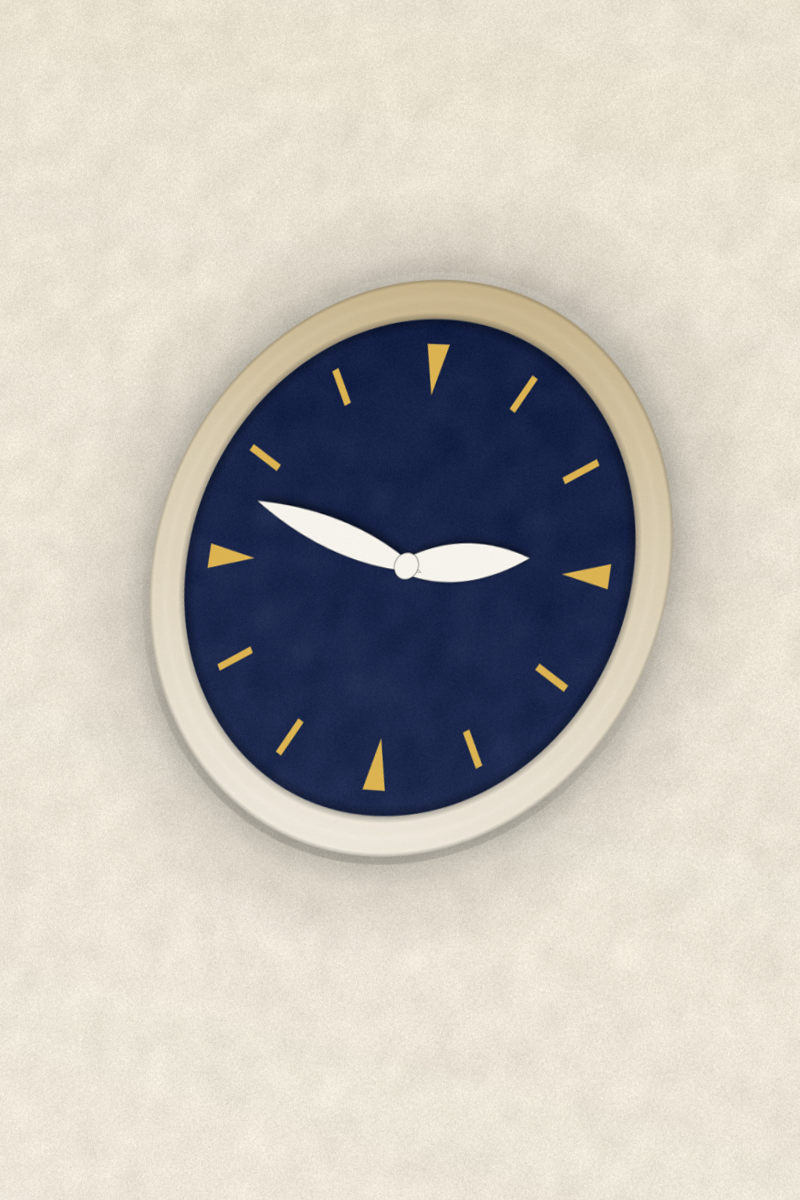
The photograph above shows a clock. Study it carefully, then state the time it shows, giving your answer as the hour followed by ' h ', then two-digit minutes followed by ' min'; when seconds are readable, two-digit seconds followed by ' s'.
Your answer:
2 h 48 min
